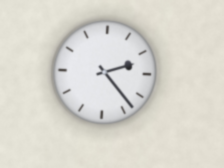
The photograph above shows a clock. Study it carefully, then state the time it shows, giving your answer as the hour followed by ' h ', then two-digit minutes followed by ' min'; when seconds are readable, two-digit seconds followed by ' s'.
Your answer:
2 h 23 min
